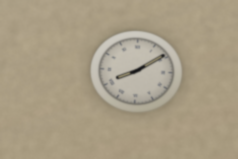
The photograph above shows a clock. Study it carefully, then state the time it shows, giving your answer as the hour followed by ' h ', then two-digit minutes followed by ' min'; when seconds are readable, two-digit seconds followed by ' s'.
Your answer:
8 h 09 min
